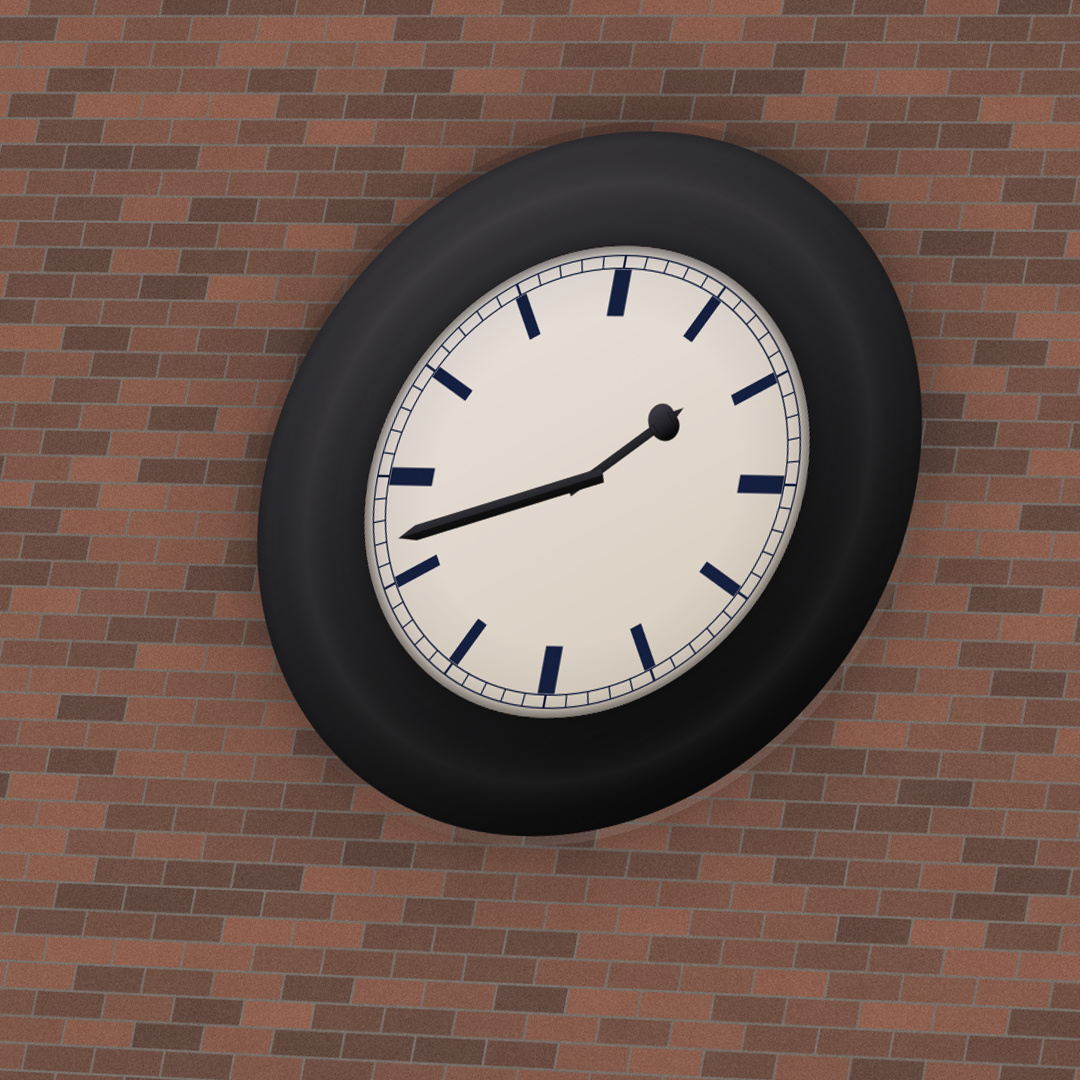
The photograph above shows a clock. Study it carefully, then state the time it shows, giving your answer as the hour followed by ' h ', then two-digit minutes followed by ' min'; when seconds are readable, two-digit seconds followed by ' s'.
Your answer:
1 h 42 min
